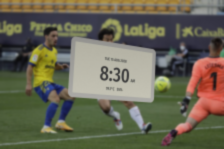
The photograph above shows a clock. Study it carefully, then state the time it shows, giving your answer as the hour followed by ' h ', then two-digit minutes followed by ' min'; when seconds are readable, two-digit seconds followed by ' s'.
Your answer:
8 h 30 min
